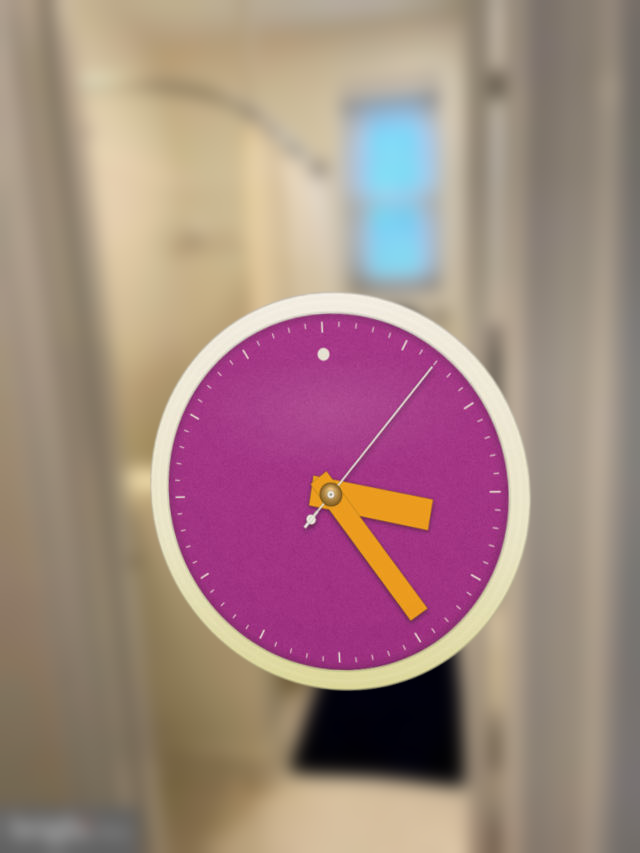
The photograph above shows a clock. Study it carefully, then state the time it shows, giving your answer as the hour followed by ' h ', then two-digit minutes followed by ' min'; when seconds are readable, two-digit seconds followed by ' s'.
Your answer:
3 h 24 min 07 s
